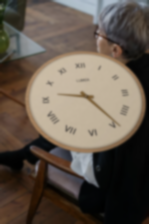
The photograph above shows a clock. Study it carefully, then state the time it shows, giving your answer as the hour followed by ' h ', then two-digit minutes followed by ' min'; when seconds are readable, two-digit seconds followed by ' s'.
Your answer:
9 h 24 min
